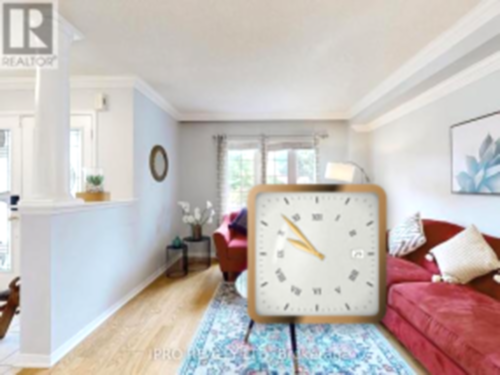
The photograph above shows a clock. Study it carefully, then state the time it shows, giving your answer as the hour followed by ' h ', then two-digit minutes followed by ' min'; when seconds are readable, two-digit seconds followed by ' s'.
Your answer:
9 h 53 min
